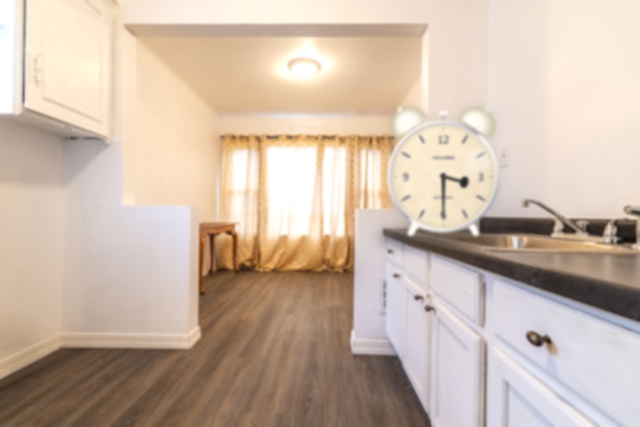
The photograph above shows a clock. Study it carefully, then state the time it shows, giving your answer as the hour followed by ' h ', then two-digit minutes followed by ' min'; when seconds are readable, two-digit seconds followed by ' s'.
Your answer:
3 h 30 min
